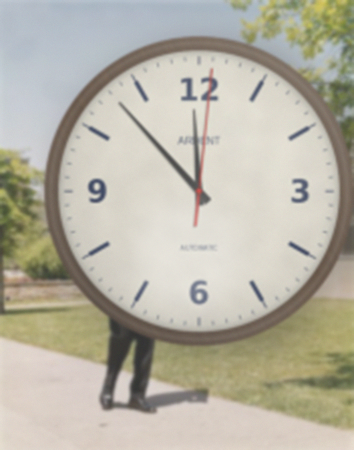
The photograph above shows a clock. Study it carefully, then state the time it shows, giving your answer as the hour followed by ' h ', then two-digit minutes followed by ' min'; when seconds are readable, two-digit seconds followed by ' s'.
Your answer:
11 h 53 min 01 s
